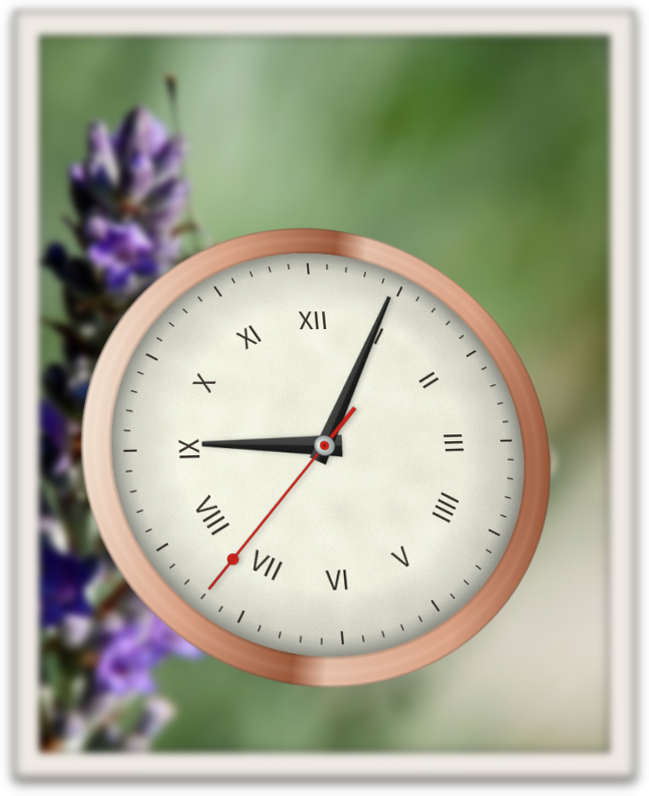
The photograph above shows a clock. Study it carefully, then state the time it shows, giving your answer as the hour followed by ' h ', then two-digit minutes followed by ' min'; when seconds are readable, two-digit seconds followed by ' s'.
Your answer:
9 h 04 min 37 s
